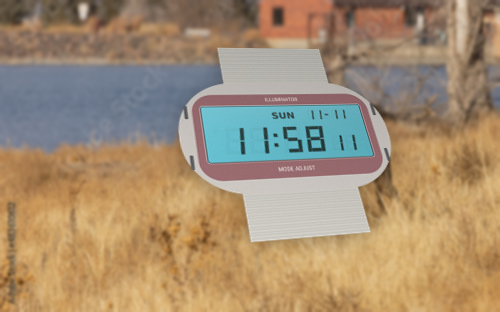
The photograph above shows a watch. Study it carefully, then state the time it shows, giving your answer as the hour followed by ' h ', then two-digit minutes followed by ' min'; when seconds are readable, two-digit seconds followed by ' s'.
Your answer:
11 h 58 min 11 s
